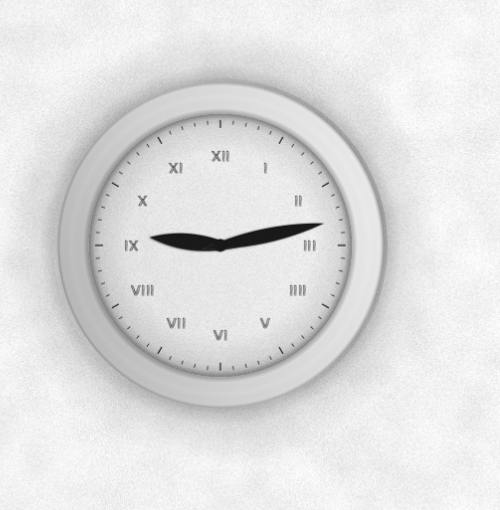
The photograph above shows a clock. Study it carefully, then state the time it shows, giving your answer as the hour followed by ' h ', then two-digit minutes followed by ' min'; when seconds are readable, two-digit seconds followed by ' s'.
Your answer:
9 h 13 min
